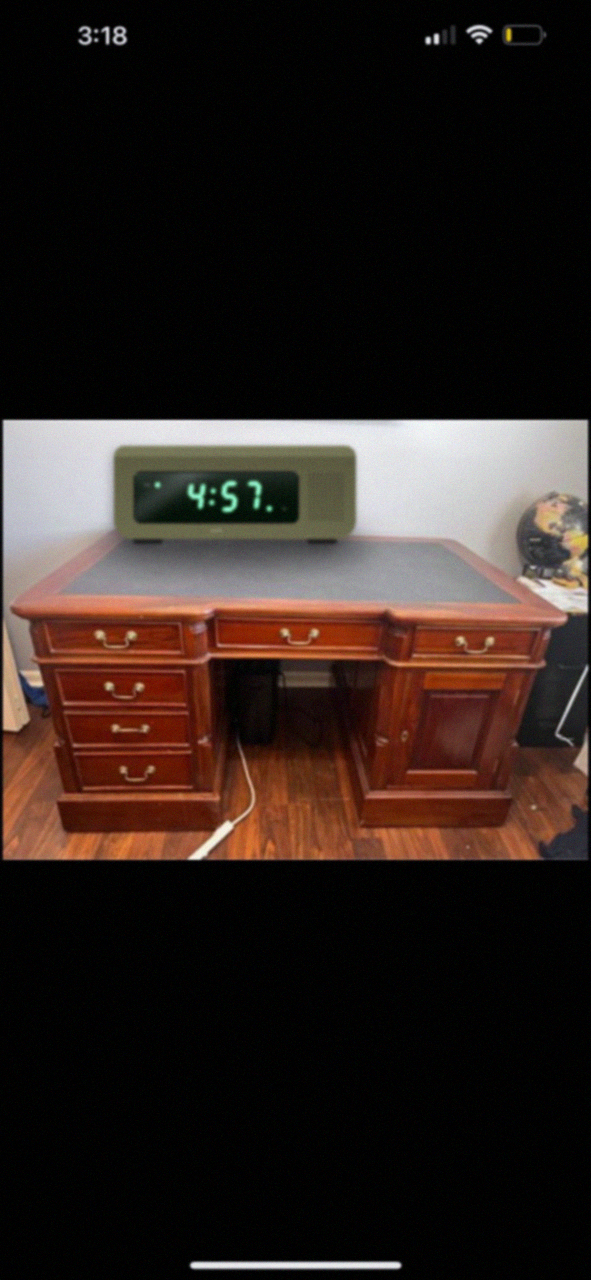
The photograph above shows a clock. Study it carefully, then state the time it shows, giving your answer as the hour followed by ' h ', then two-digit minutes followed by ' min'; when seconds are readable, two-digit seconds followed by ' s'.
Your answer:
4 h 57 min
